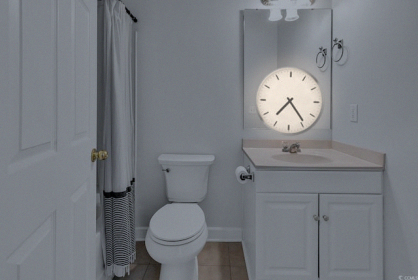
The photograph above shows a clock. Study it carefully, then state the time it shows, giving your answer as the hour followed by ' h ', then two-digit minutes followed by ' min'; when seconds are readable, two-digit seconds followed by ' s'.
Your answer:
7 h 24 min
